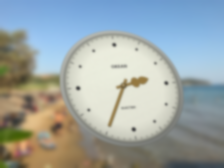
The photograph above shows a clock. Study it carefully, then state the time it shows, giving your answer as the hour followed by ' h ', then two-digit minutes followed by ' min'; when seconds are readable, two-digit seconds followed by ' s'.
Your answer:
2 h 35 min
